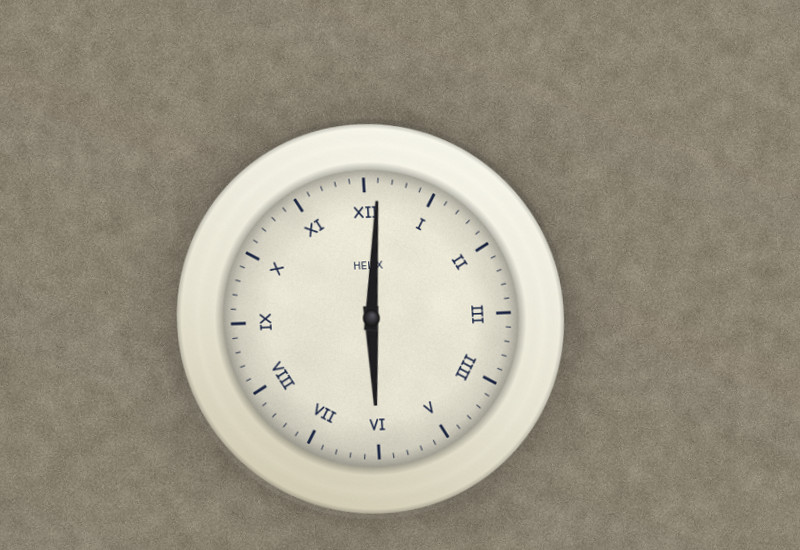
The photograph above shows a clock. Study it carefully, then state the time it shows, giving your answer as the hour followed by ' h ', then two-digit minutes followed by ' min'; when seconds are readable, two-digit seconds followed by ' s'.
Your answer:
6 h 01 min
